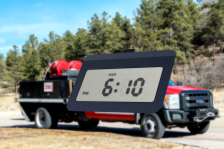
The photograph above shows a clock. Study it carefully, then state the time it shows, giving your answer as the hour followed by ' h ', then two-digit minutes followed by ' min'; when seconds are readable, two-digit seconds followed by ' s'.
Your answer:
6 h 10 min
